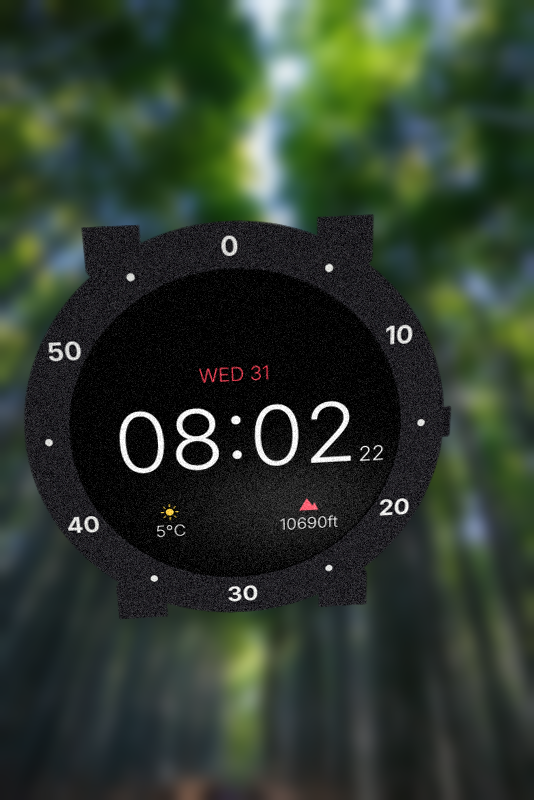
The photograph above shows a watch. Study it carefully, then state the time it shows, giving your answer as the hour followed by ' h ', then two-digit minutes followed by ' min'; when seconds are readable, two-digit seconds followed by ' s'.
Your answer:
8 h 02 min 22 s
